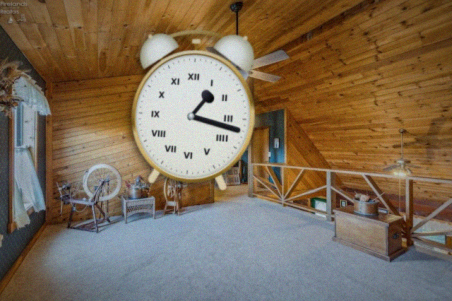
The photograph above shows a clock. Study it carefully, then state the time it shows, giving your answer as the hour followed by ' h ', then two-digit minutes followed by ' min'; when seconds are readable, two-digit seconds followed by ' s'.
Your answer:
1 h 17 min
